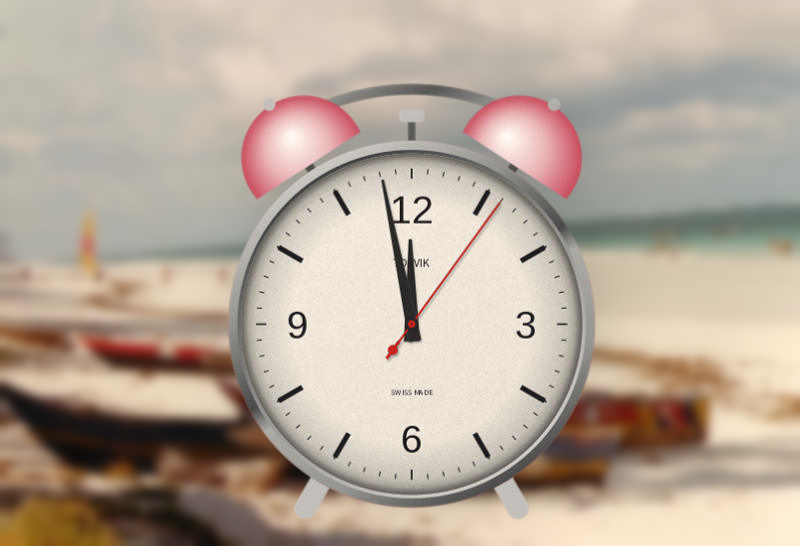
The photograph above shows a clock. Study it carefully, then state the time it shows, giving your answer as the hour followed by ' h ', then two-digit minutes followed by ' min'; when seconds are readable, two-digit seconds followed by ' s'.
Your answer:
11 h 58 min 06 s
